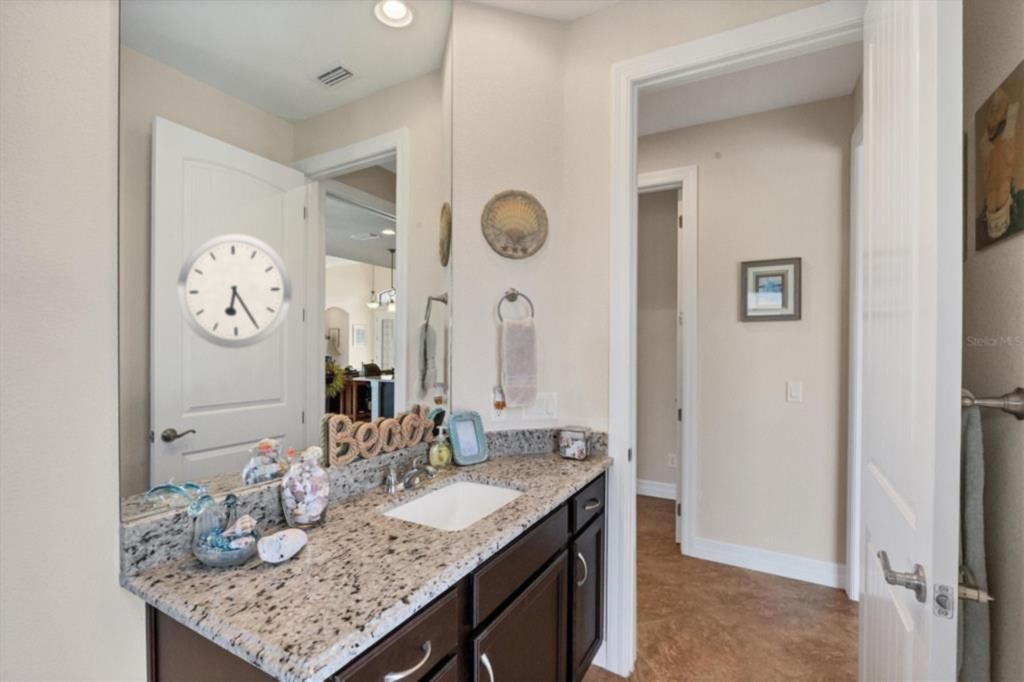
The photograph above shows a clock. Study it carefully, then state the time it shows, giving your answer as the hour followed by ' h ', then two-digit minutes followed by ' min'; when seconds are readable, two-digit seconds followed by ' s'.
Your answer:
6 h 25 min
